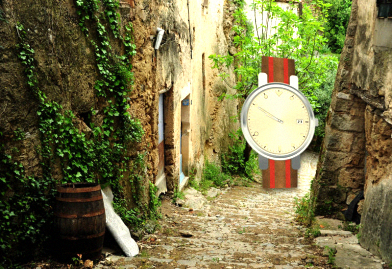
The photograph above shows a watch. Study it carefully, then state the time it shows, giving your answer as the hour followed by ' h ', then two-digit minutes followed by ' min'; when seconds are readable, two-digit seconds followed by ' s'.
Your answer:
9 h 50 min
